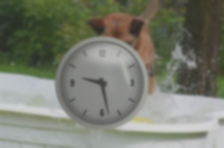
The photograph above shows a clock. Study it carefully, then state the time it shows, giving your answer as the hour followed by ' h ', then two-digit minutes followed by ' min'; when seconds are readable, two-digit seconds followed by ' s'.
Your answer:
9 h 28 min
